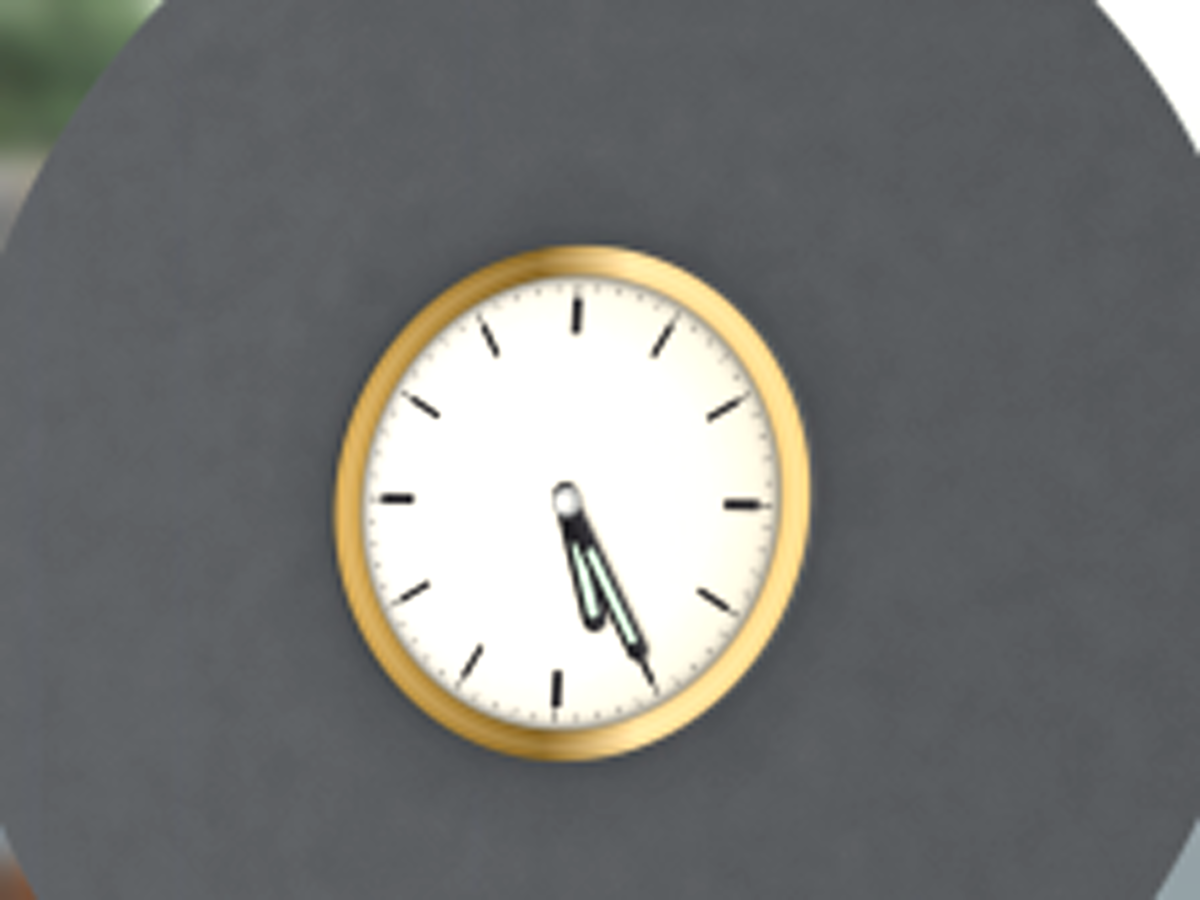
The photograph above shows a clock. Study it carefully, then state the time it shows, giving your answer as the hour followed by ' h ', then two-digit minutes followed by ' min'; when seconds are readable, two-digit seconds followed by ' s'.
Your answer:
5 h 25 min
